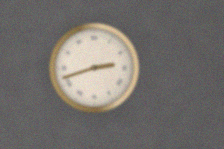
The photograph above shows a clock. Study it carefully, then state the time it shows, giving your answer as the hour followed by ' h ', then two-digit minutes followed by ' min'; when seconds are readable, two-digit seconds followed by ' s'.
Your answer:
2 h 42 min
